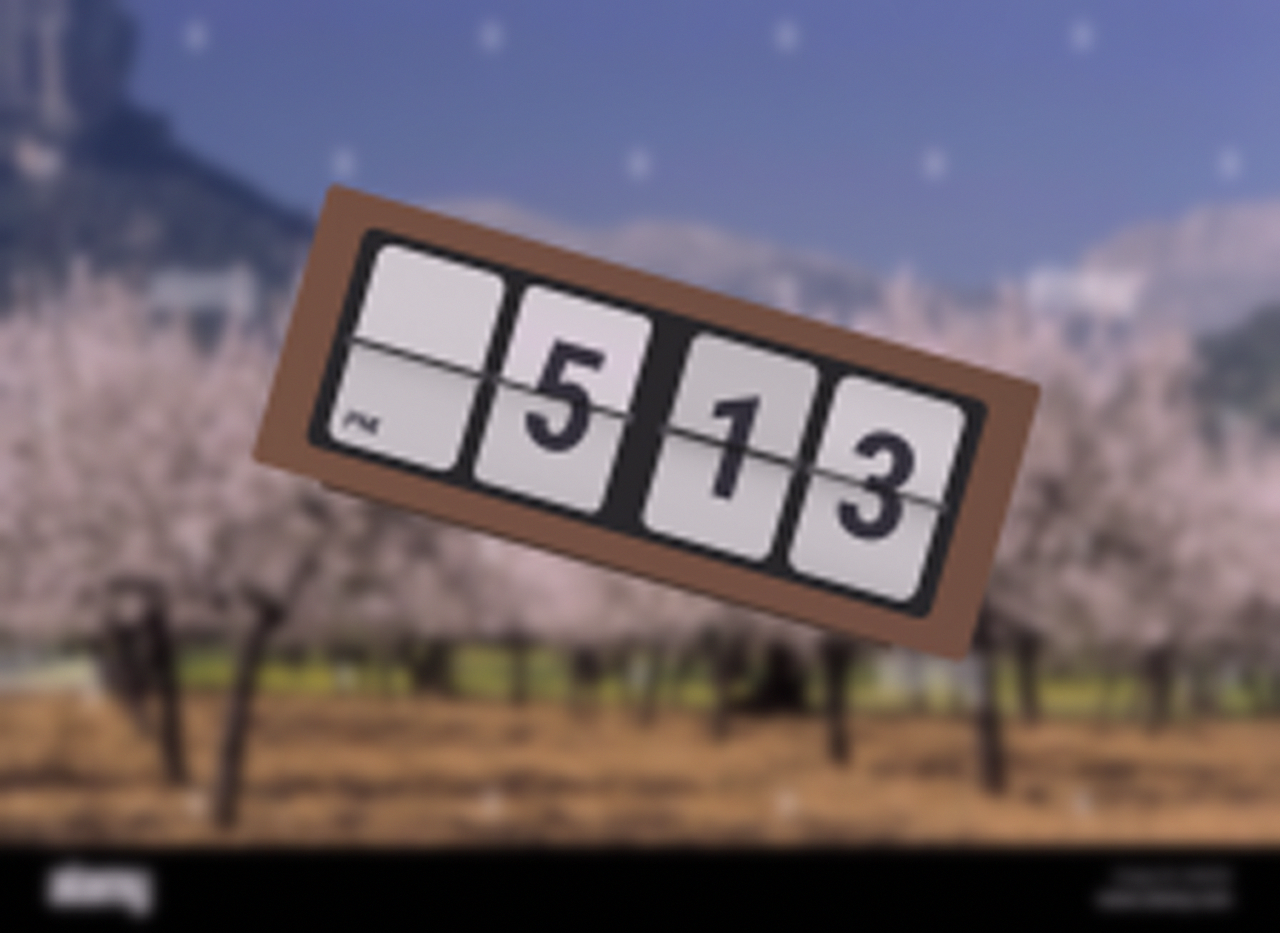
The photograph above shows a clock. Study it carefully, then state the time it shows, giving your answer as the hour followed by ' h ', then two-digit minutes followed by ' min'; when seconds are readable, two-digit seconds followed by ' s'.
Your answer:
5 h 13 min
